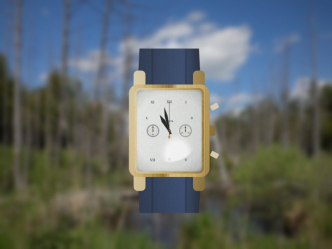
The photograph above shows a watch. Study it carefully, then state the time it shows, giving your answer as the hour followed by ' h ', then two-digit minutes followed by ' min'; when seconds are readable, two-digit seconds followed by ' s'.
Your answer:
10 h 58 min
